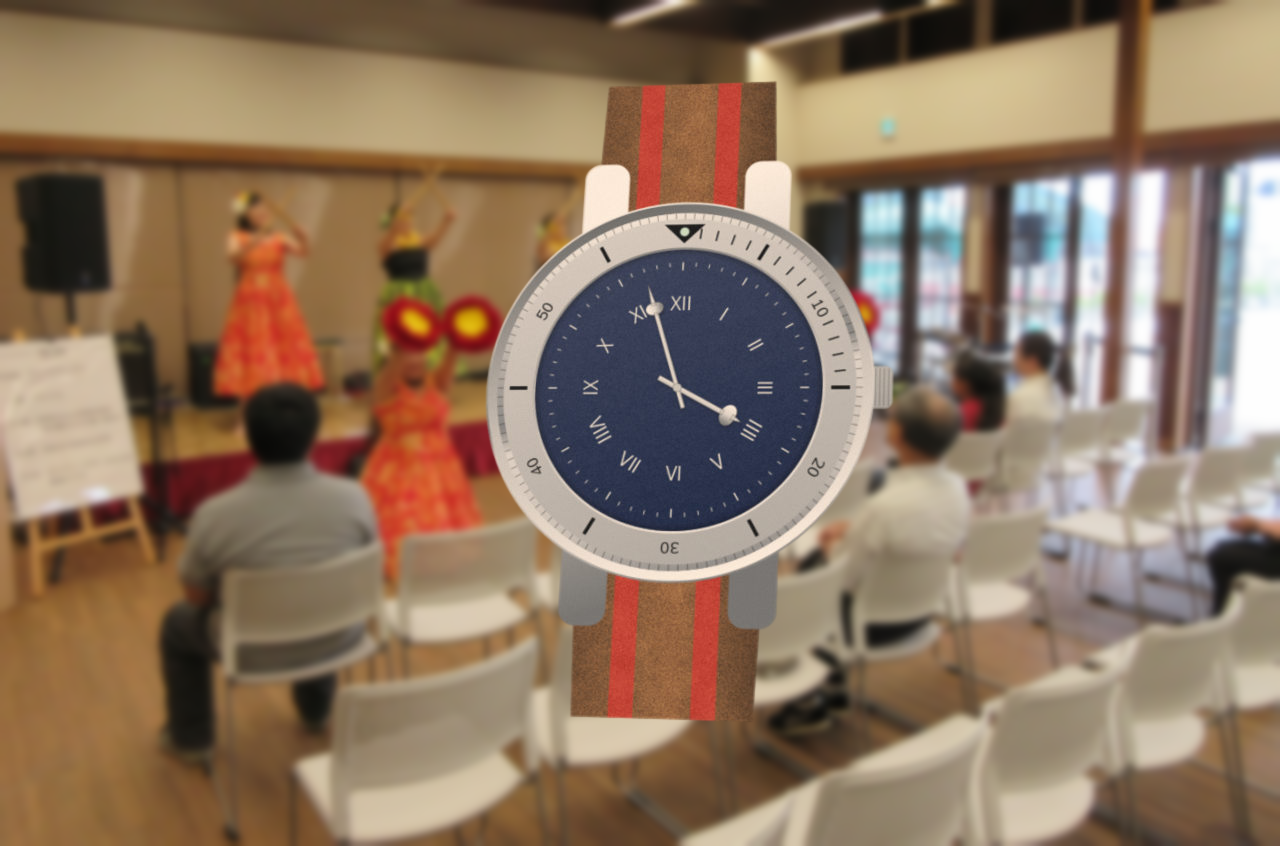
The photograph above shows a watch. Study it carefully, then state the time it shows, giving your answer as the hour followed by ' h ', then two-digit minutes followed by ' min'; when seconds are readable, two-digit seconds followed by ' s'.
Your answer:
3 h 57 min
